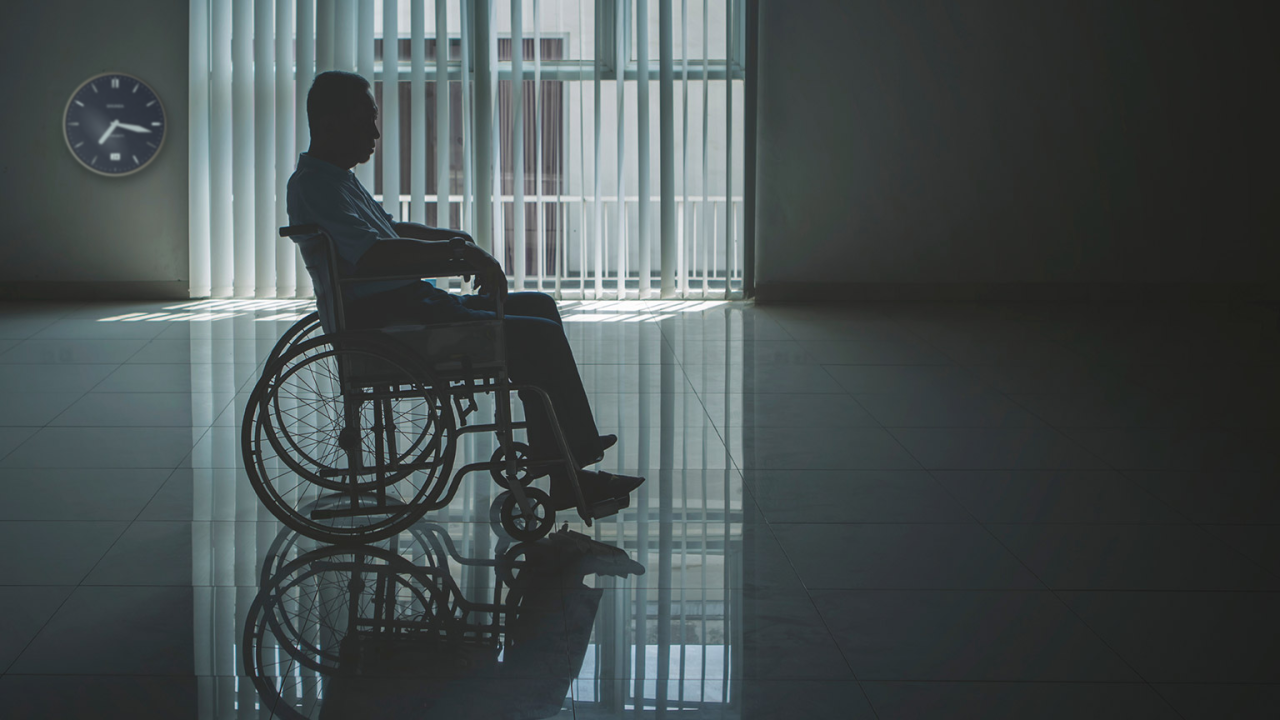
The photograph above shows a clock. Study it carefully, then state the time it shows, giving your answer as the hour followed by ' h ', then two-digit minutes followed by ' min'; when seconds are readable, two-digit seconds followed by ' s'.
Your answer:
7 h 17 min
